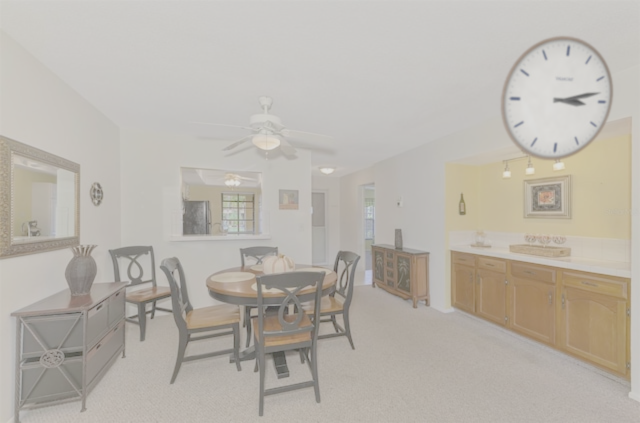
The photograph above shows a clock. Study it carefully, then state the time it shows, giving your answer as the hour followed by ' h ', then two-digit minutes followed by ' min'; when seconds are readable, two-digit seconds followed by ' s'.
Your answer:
3 h 13 min
